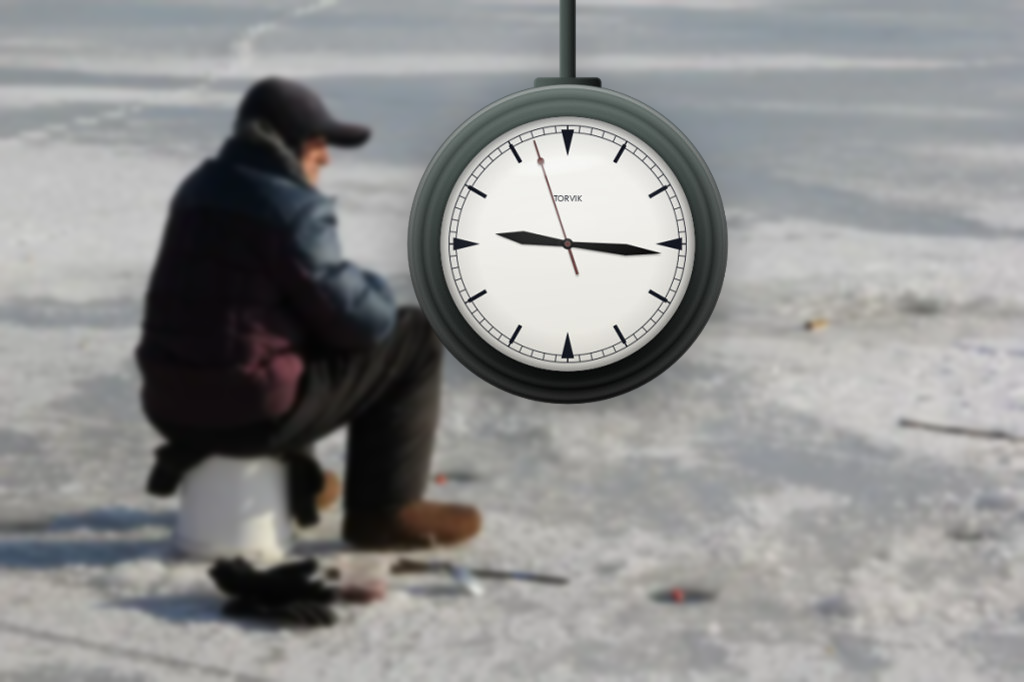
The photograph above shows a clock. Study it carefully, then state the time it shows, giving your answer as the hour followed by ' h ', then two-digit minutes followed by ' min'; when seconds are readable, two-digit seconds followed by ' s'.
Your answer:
9 h 15 min 57 s
